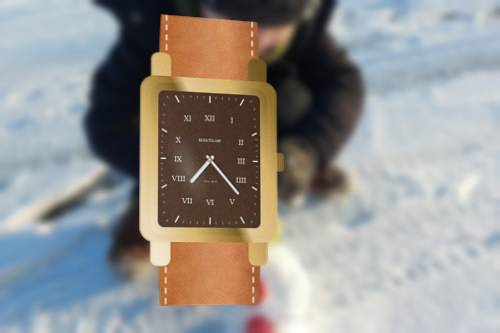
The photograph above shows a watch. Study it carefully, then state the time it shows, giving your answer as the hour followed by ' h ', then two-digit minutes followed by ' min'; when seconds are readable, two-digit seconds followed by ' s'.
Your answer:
7 h 23 min
